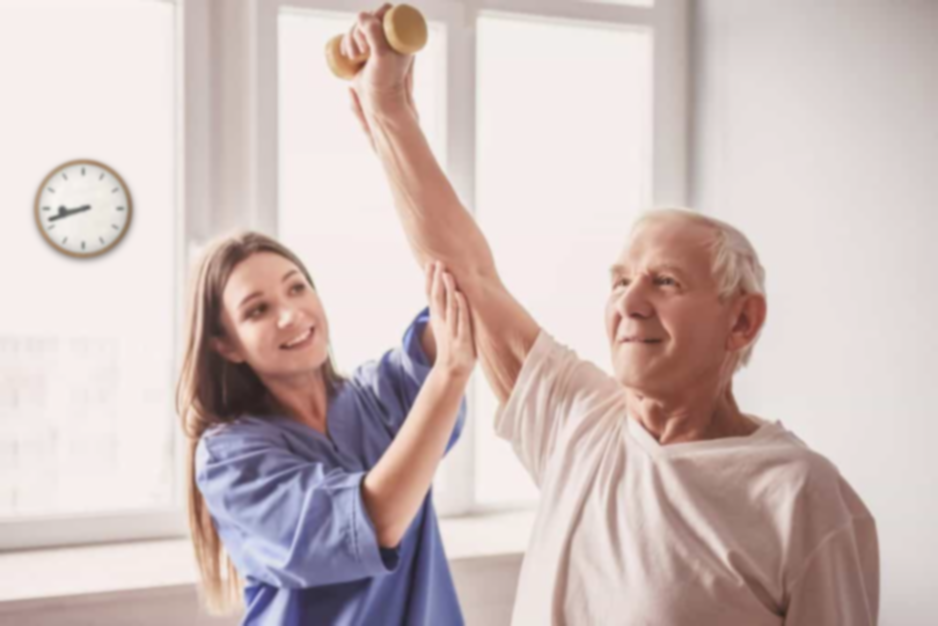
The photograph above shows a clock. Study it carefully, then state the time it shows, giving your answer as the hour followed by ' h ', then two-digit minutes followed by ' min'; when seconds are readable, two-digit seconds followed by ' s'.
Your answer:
8 h 42 min
